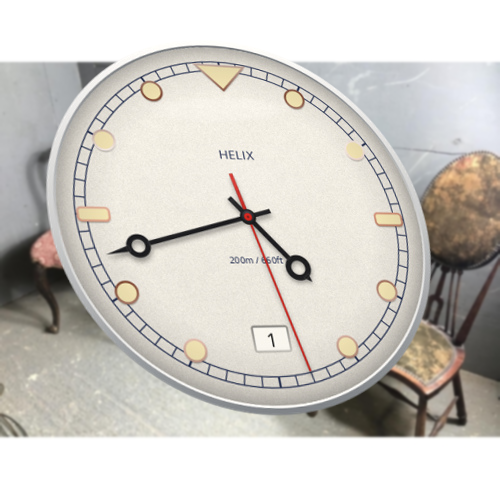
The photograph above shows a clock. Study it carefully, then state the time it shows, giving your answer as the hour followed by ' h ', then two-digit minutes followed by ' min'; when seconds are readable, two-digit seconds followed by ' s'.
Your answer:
4 h 42 min 28 s
